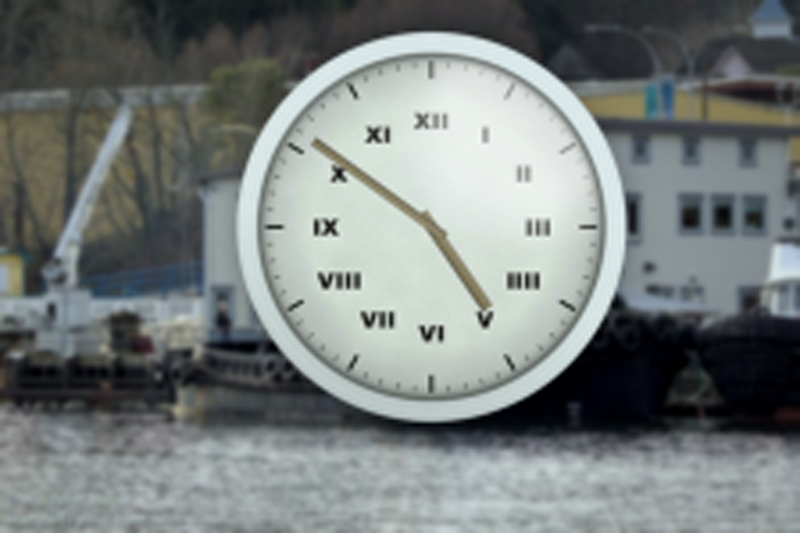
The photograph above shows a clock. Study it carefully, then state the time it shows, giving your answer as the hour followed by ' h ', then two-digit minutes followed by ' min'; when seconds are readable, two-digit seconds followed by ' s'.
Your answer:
4 h 51 min
